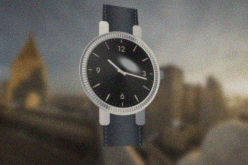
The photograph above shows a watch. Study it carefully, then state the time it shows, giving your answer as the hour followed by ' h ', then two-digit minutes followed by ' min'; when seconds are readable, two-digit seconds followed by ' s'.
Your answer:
10 h 17 min
